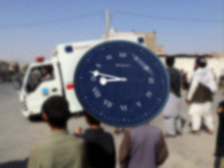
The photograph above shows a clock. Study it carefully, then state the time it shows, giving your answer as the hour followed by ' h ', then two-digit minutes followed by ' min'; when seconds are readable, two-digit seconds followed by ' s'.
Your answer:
8 h 47 min
